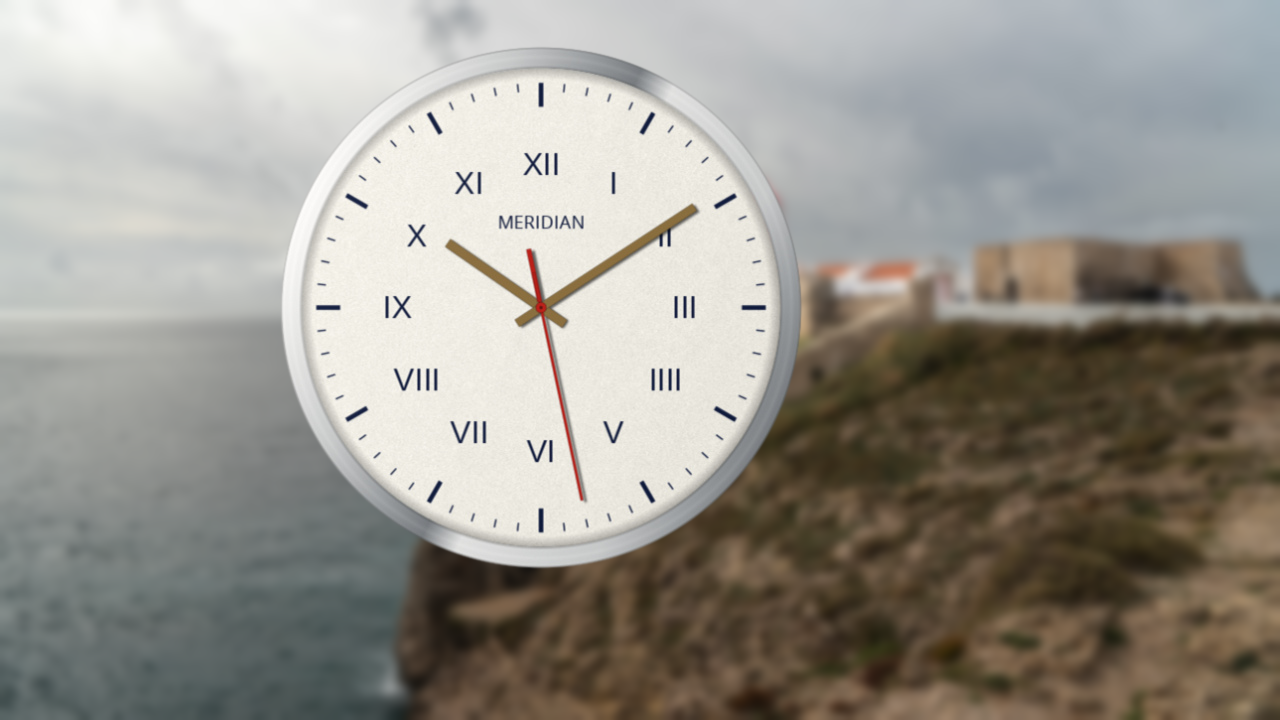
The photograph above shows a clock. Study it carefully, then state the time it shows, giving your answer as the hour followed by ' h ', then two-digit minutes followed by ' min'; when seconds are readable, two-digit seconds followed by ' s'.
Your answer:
10 h 09 min 28 s
